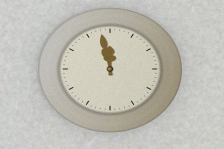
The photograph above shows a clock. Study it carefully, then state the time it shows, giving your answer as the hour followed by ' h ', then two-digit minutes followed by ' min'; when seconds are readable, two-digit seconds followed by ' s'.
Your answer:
11 h 58 min
